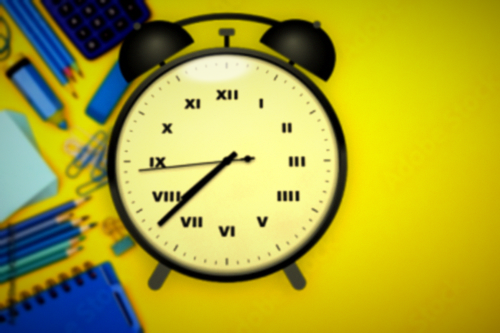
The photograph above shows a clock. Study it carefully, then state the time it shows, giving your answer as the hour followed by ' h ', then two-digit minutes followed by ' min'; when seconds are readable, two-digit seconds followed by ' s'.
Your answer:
7 h 37 min 44 s
